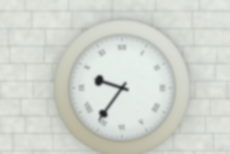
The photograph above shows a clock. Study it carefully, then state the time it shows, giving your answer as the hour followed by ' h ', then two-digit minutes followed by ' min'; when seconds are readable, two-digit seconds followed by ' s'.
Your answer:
9 h 36 min
